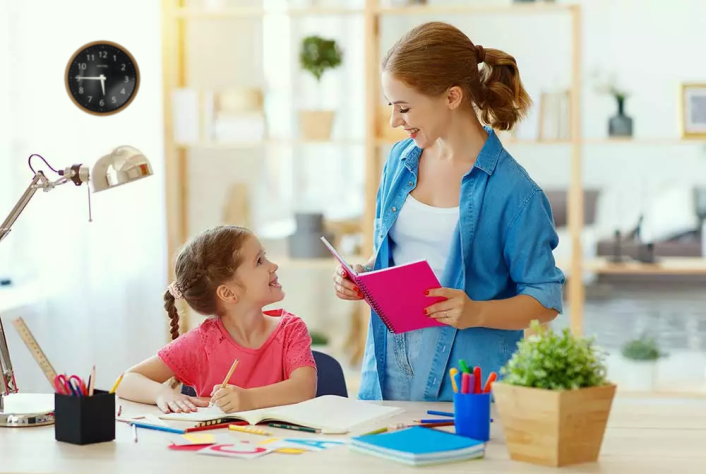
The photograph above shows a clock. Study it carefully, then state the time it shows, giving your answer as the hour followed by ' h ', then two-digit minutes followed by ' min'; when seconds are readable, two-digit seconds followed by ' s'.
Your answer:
5 h 45 min
